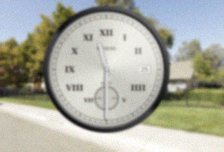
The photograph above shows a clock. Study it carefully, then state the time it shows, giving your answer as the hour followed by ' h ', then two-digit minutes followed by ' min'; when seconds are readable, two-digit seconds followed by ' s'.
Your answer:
11 h 30 min
